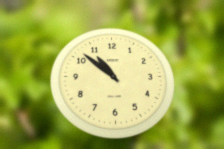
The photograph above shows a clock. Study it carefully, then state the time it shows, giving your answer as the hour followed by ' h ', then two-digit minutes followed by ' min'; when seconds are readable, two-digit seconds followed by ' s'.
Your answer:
10 h 52 min
